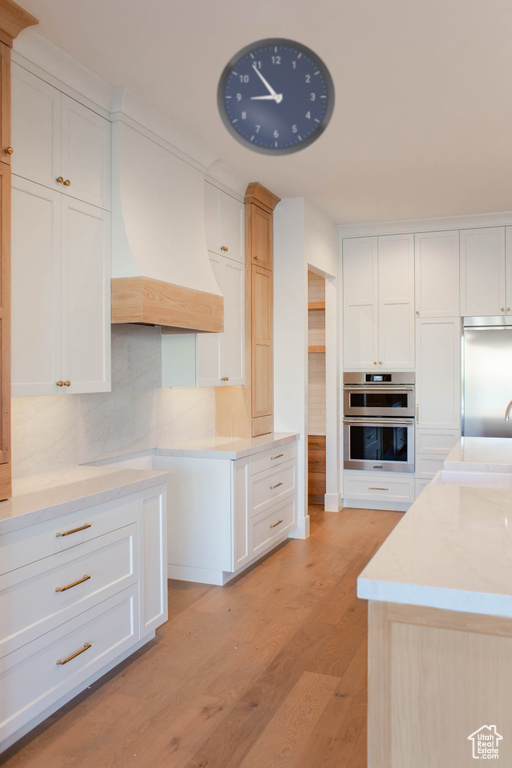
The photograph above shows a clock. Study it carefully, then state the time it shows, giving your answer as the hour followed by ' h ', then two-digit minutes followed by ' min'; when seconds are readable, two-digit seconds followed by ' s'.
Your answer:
8 h 54 min
